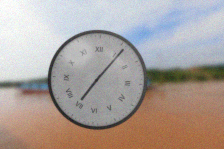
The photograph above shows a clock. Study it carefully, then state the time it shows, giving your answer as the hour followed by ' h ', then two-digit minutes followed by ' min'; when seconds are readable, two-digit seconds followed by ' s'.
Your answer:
7 h 06 min
